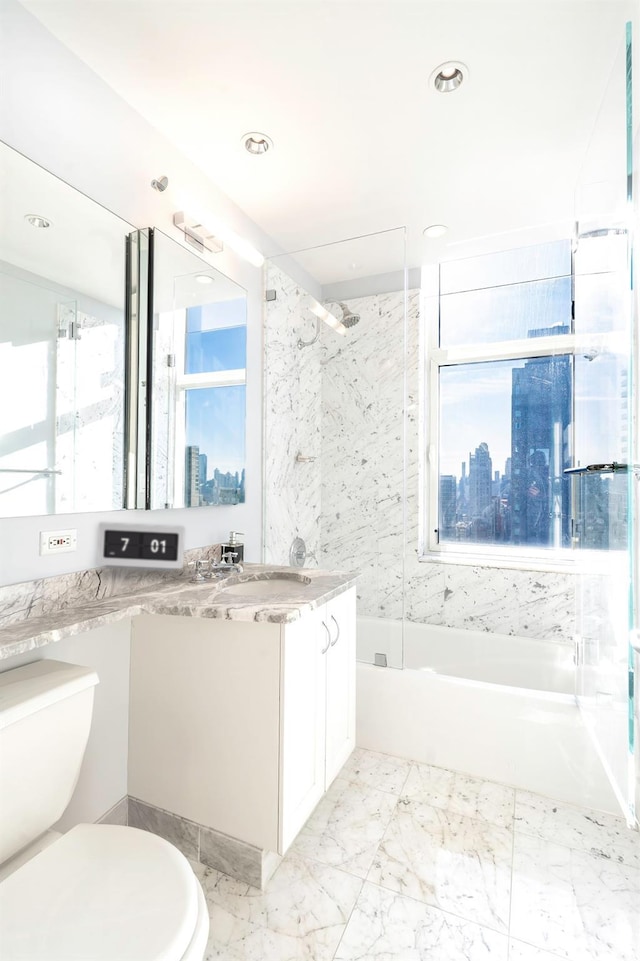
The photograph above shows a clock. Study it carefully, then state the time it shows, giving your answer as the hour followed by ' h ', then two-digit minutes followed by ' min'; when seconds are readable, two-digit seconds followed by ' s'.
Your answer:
7 h 01 min
